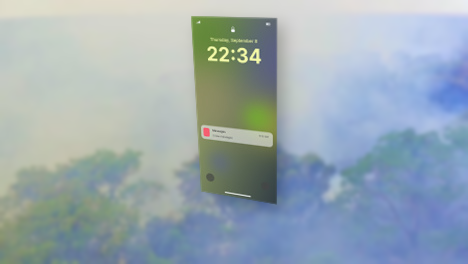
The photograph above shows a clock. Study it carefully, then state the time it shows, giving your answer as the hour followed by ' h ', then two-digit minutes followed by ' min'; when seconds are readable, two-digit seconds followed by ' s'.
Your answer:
22 h 34 min
